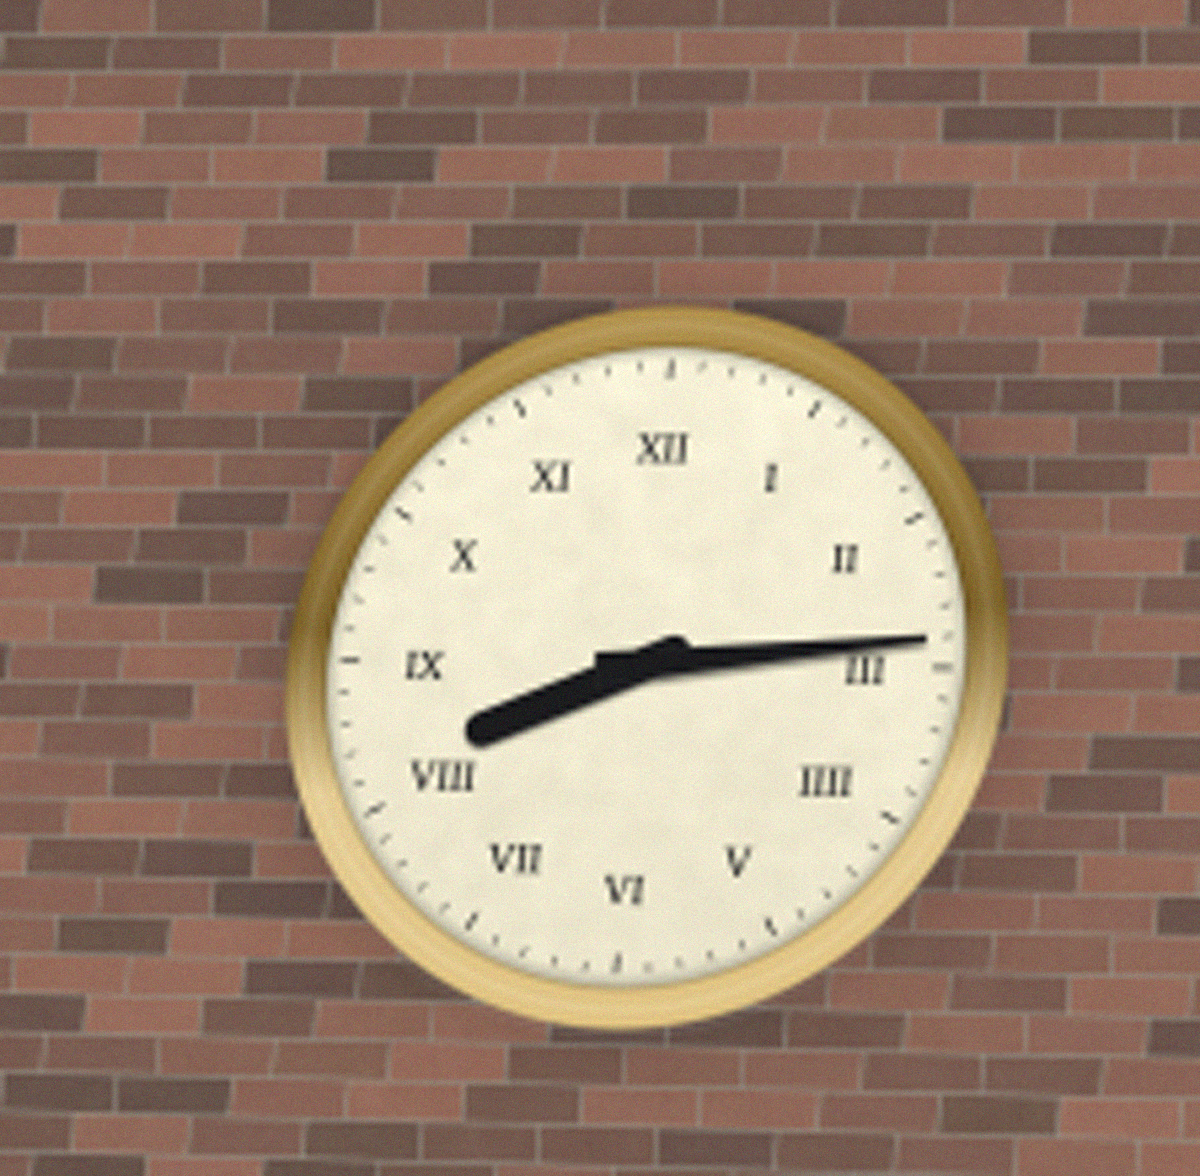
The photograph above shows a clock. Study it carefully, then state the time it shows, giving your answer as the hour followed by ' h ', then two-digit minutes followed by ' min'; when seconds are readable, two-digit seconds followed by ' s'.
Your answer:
8 h 14 min
